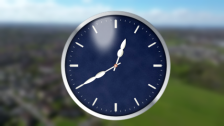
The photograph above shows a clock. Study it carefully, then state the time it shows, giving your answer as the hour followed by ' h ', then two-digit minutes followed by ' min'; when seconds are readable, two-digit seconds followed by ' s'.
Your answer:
12 h 40 min
